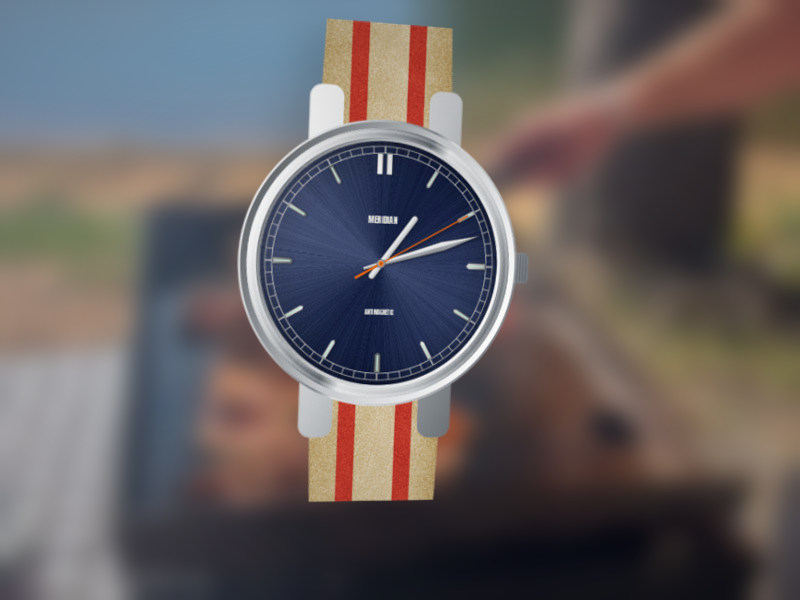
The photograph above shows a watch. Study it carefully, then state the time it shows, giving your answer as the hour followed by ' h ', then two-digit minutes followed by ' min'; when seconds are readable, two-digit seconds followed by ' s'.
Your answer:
1 h 12 min 10 s
